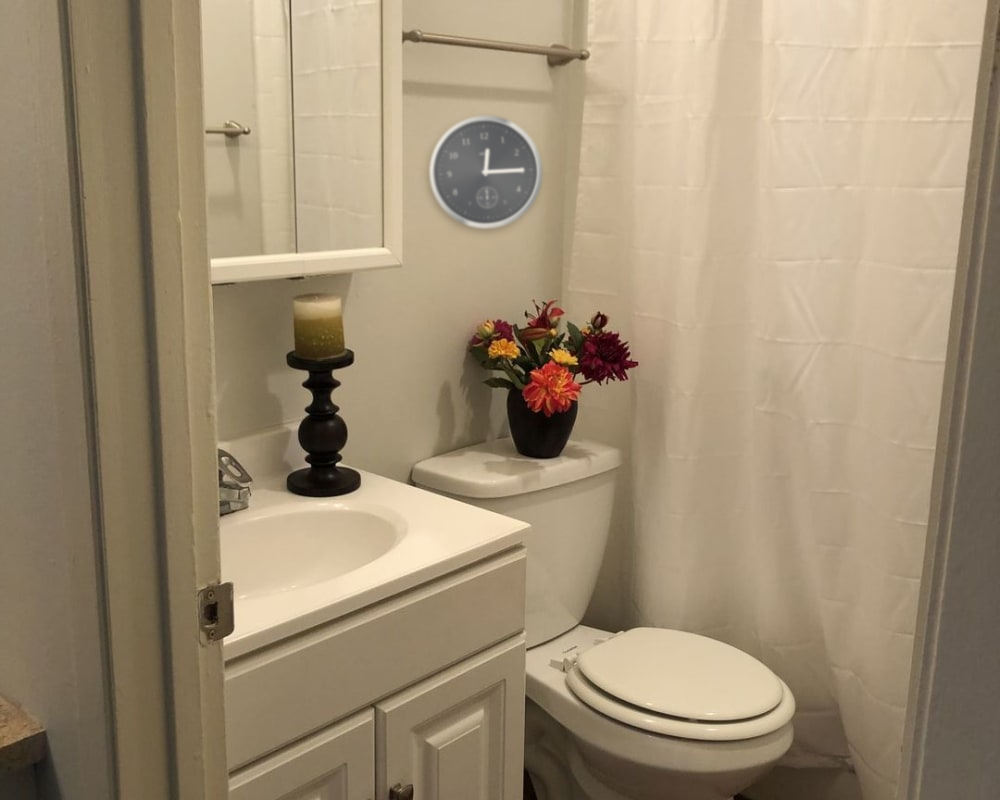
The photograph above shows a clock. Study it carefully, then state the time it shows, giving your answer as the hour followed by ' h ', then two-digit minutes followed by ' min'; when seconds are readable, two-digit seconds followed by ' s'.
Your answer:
12 h 15 min
